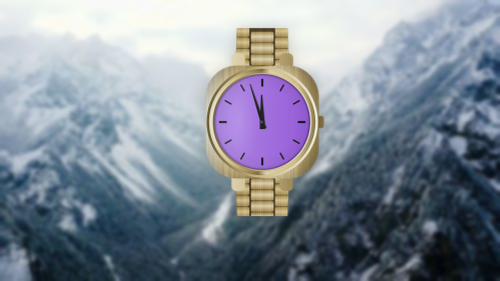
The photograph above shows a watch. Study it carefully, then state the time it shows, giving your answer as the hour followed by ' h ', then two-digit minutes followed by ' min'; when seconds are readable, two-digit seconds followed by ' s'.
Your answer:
11 h 57 min
